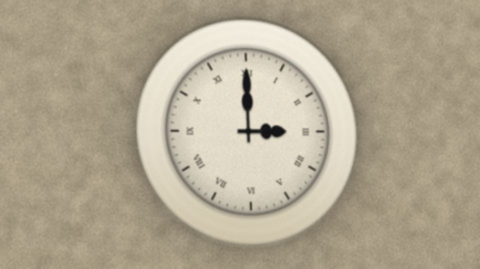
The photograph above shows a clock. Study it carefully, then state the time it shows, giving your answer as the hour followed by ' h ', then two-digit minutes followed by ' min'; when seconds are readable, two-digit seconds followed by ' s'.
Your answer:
3 h 00 min
